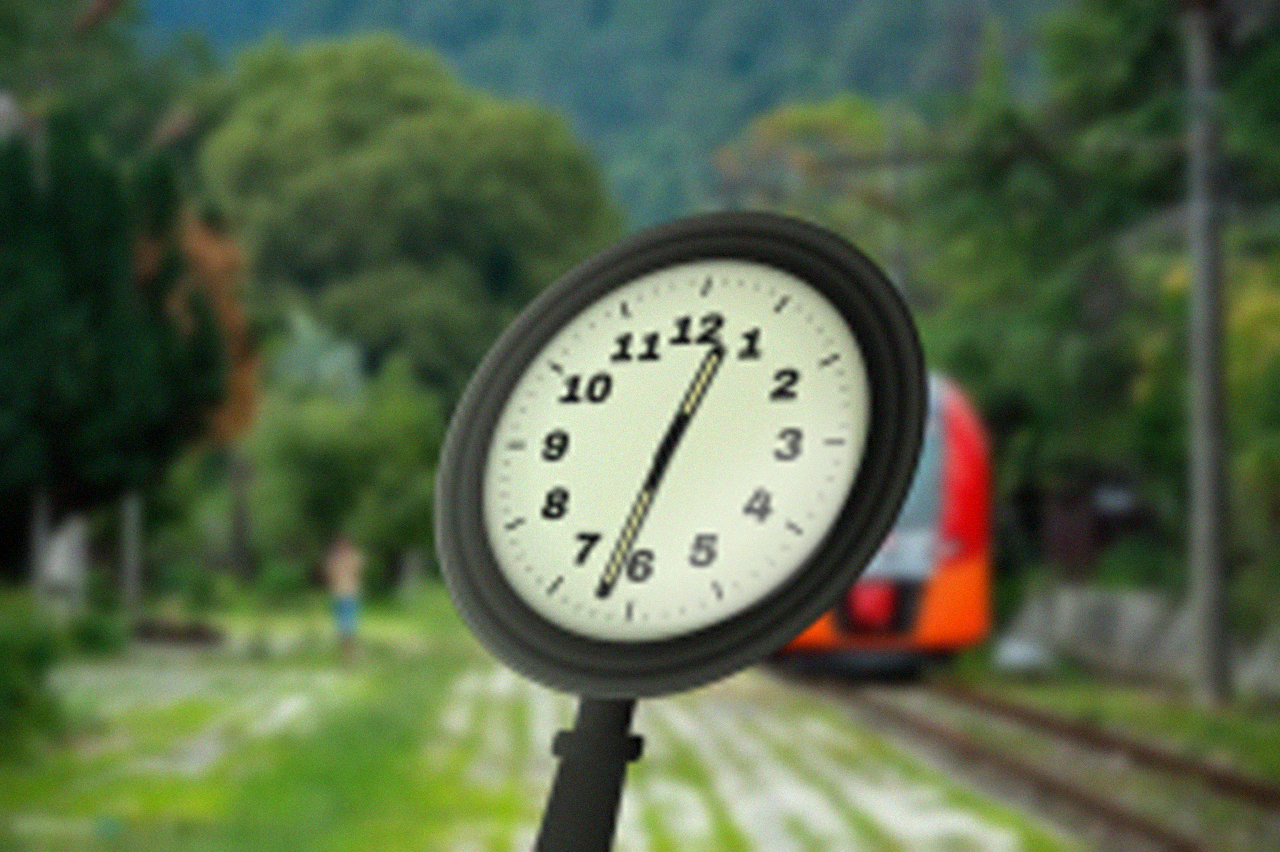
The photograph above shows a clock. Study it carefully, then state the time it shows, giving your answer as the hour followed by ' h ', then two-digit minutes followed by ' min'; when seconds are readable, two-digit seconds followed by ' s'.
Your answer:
12 h 32 min
